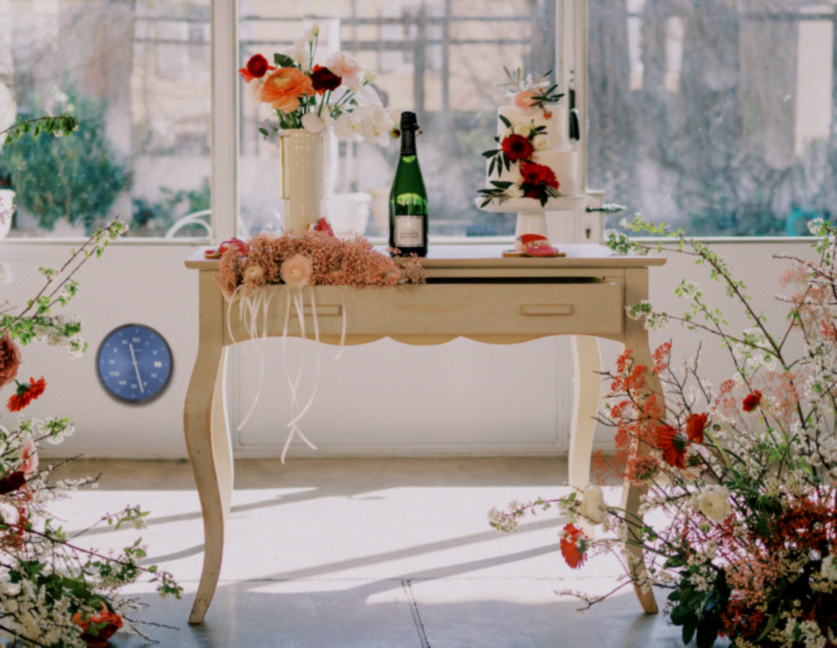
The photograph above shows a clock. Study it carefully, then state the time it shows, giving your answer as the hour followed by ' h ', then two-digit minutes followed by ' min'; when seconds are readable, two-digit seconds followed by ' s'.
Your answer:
11 h 27 min
